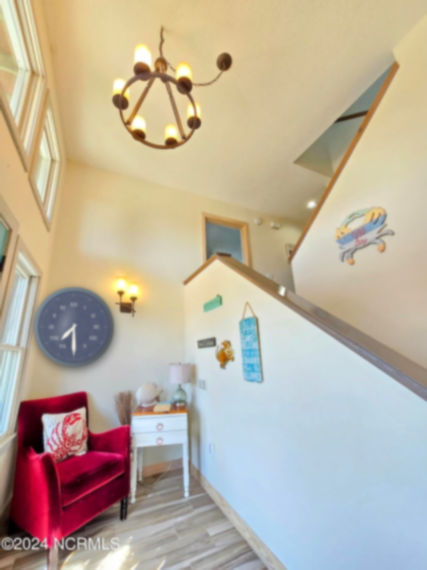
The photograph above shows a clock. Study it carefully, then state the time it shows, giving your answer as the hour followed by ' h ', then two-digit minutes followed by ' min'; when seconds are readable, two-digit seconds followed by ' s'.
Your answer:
7 h 30 min
